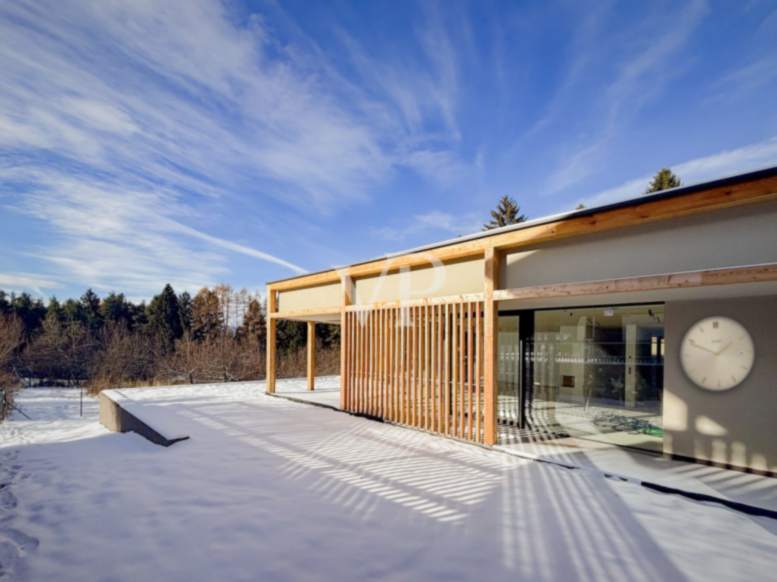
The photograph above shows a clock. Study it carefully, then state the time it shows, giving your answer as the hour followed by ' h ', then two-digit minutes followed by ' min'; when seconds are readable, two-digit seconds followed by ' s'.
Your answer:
1 h 49 min
